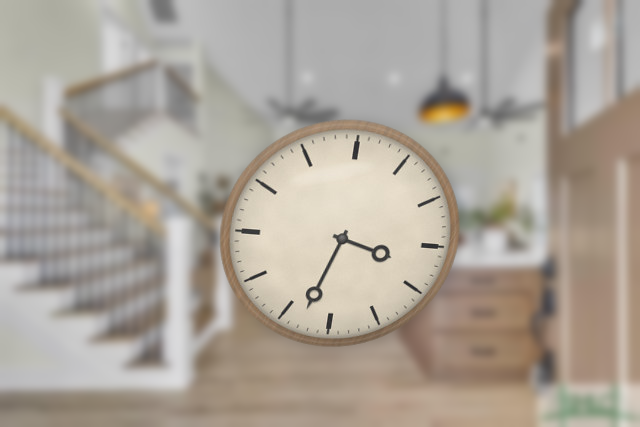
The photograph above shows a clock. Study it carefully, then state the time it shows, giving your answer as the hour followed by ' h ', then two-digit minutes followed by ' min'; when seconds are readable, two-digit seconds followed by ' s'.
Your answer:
3 h 33 min
